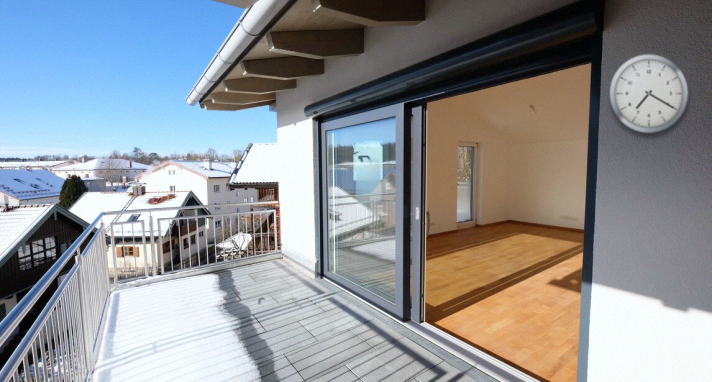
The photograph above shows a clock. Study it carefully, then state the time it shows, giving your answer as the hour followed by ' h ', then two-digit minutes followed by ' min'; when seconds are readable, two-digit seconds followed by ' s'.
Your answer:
7 h 20 min
